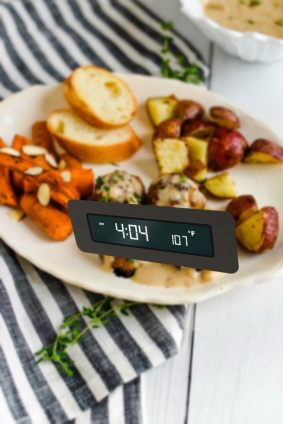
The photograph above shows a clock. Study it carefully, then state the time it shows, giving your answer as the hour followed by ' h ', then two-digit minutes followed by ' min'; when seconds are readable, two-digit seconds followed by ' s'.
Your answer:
4 h 04 min
